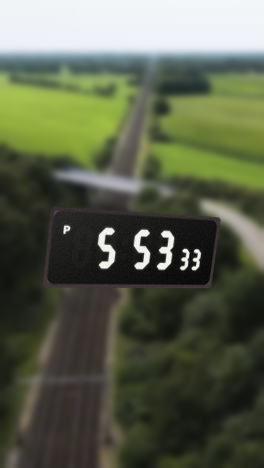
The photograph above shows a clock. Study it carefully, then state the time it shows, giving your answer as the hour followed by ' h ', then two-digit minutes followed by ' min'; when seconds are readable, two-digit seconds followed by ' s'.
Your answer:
5 h 53 min 33 s
